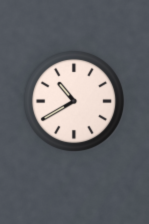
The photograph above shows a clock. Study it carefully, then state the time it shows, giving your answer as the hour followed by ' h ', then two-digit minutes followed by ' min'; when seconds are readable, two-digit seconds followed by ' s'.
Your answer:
10 h 40 min
